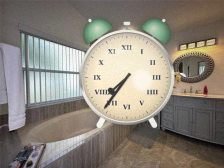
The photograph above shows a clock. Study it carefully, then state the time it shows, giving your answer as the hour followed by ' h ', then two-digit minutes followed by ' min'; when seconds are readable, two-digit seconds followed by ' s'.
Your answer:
7 h 36 min
